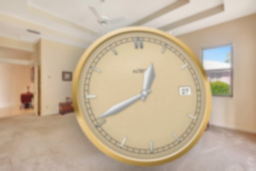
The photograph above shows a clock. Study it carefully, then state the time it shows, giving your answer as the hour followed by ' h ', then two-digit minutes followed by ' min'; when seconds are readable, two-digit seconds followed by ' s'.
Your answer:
12 h 41 min
